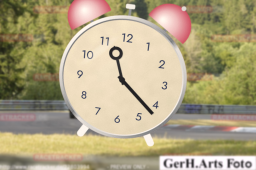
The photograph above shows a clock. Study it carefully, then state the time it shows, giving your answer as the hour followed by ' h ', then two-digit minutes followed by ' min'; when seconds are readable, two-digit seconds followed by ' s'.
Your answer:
11 h 22 min
